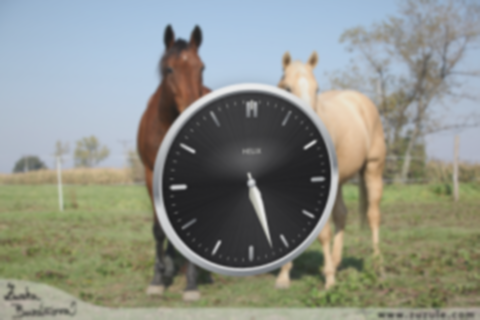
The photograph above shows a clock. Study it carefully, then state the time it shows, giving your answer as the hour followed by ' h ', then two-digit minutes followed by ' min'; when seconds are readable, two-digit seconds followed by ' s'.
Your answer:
5 h 27 min
